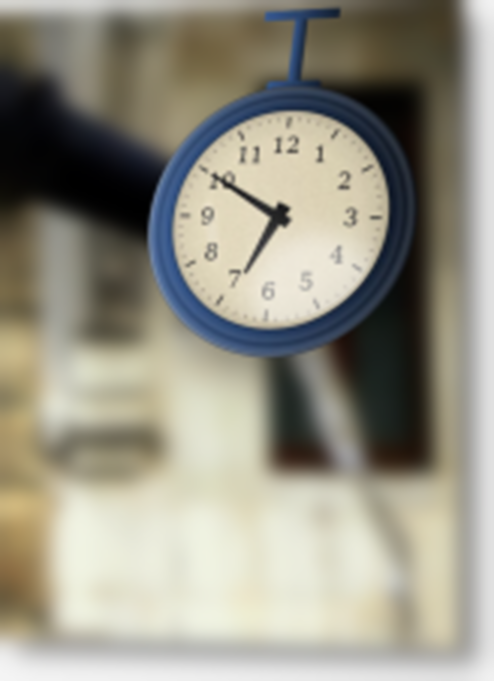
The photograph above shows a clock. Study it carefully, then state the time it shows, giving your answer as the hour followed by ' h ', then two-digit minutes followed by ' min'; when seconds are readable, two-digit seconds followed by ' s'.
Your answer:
6 h 50 min
